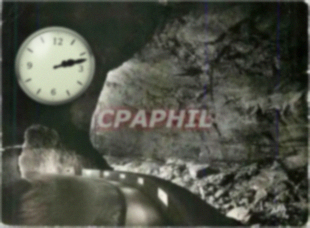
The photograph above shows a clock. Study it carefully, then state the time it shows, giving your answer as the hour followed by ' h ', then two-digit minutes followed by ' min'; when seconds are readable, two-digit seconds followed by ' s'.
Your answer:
2 h 12 min
